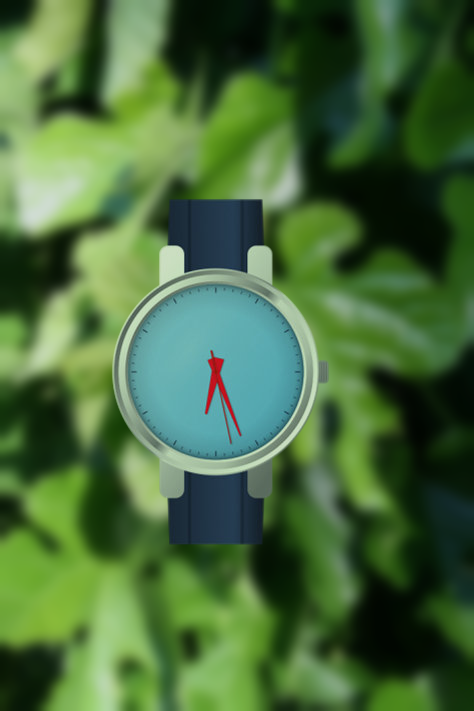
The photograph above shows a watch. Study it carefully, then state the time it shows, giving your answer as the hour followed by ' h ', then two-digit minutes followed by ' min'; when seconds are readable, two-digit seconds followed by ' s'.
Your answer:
6 h 26 min 28 s
